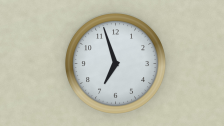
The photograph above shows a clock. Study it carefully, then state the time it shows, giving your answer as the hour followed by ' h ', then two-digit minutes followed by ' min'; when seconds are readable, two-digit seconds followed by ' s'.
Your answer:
6 h 57 min
